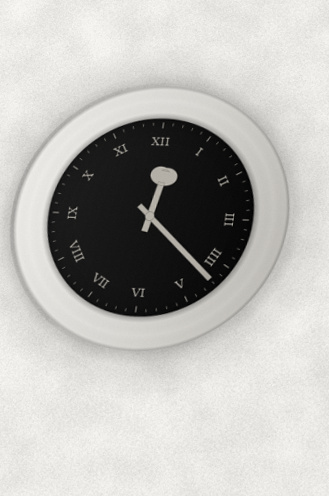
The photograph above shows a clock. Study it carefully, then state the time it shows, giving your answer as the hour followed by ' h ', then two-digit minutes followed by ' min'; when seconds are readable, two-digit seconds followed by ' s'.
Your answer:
12 h 22 min
